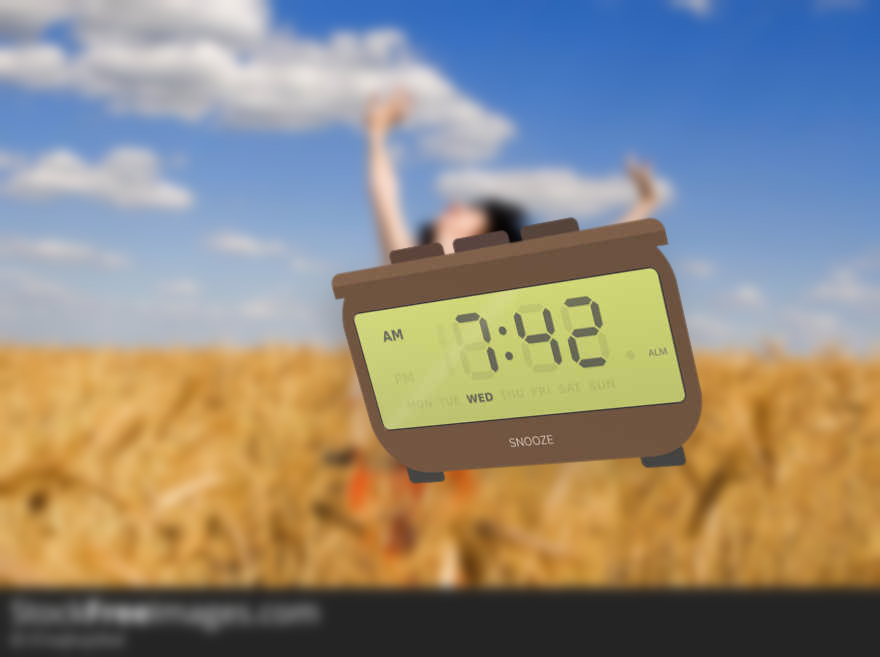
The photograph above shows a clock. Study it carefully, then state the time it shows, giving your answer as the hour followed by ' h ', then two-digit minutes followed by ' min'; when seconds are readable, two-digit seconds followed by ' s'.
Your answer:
7 h 42 min
